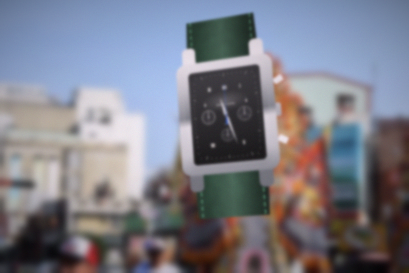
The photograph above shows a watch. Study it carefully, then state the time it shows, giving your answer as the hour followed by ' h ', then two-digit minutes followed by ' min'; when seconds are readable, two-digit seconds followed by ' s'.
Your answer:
11 h 27 min
